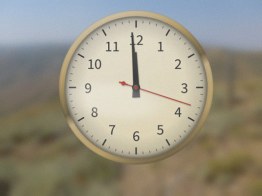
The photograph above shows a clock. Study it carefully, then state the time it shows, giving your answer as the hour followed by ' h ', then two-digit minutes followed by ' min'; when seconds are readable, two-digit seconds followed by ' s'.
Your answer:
11 h 59 min 18 s
